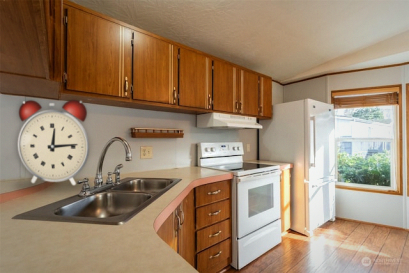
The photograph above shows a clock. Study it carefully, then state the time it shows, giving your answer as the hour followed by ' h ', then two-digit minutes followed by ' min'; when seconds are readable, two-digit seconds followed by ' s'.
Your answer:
12 h 14 min
